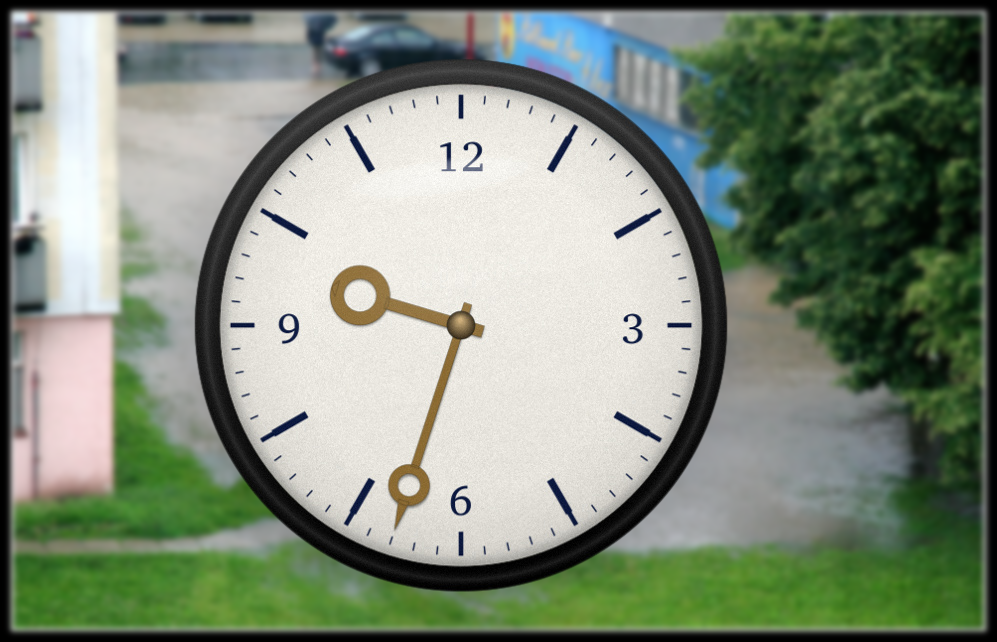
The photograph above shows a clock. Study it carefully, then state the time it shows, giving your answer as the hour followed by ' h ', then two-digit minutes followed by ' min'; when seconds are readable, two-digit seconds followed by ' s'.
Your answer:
9 h 33 min
